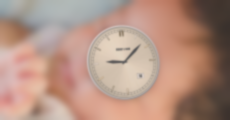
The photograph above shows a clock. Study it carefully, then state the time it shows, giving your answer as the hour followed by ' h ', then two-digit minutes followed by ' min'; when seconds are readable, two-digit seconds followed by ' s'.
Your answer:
9 h 08 min
